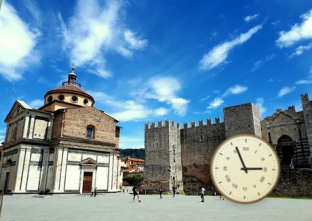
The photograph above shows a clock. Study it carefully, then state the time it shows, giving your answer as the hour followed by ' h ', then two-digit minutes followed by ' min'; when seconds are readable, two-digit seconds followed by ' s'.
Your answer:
2 h 56 min
